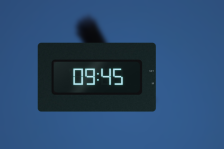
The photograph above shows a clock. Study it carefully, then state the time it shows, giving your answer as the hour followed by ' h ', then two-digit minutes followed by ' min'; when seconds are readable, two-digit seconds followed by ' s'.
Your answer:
9 h 45 min
